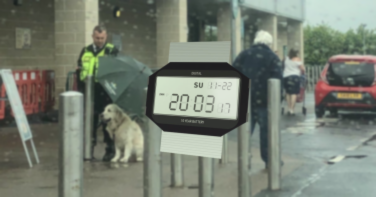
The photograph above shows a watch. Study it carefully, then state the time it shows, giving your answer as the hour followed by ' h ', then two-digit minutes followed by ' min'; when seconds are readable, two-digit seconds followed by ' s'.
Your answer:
20 h 03 min 17 s
